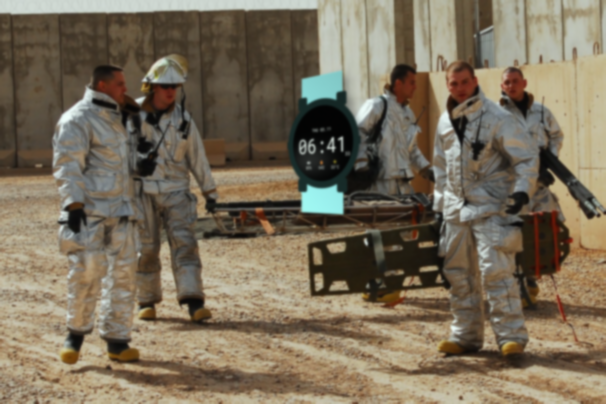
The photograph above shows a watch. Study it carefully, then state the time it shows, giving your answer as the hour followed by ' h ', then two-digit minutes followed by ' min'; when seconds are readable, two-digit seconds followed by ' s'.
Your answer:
6 h 41 min
